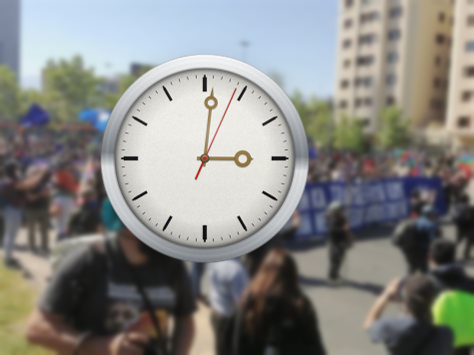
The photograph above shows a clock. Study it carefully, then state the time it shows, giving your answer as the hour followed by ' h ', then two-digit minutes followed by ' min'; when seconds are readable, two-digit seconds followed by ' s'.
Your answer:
3 h 01 min 04 s
